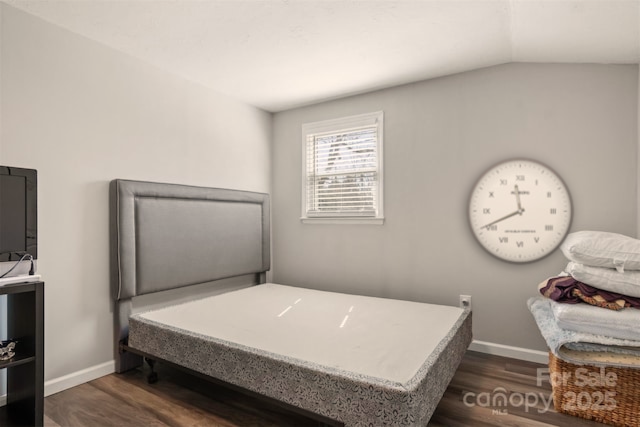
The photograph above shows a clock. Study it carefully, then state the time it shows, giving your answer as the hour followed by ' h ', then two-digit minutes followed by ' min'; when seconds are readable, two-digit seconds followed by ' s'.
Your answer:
11 h 41 min
